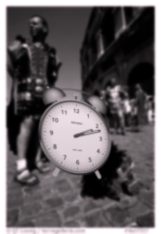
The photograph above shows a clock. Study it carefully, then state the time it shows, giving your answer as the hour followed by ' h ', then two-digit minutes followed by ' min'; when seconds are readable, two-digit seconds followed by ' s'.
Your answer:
2 h 12 min
